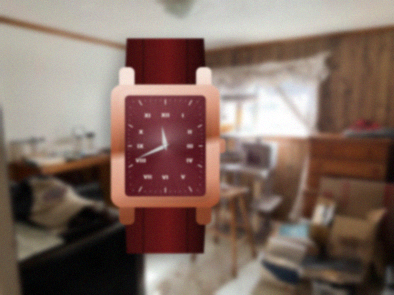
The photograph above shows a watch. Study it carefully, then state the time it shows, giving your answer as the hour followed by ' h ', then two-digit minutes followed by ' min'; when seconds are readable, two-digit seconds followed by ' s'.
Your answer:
11 h 41 min
